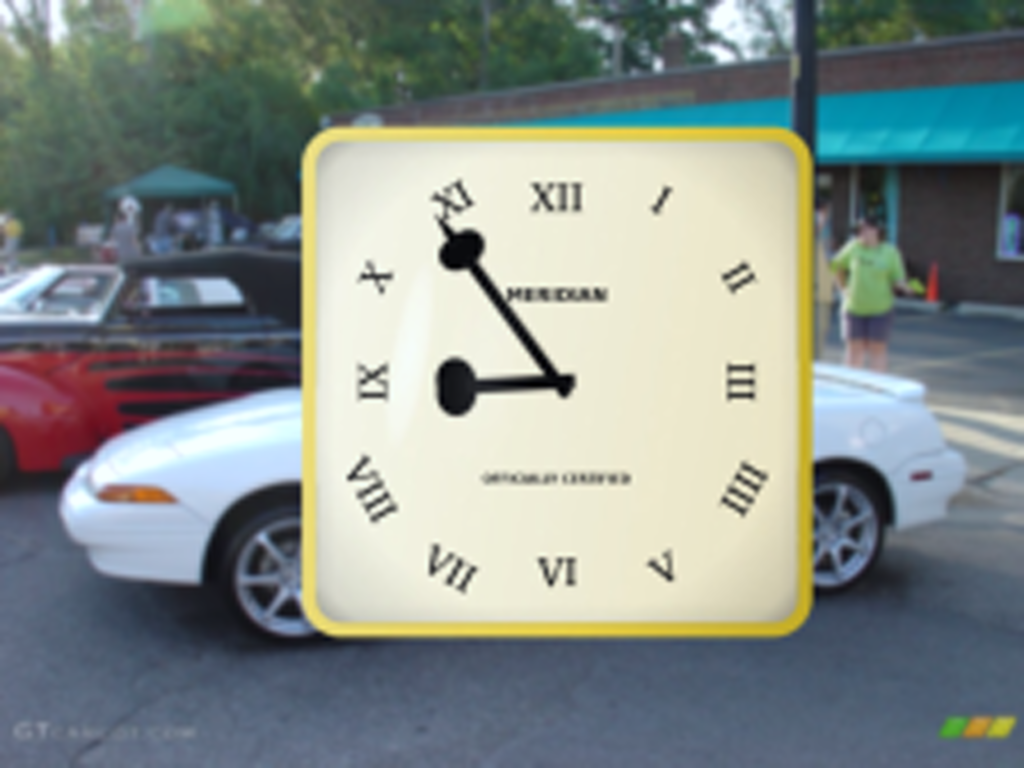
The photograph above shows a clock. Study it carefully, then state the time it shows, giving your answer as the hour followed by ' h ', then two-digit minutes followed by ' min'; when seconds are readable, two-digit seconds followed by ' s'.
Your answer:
8 h 54 min
